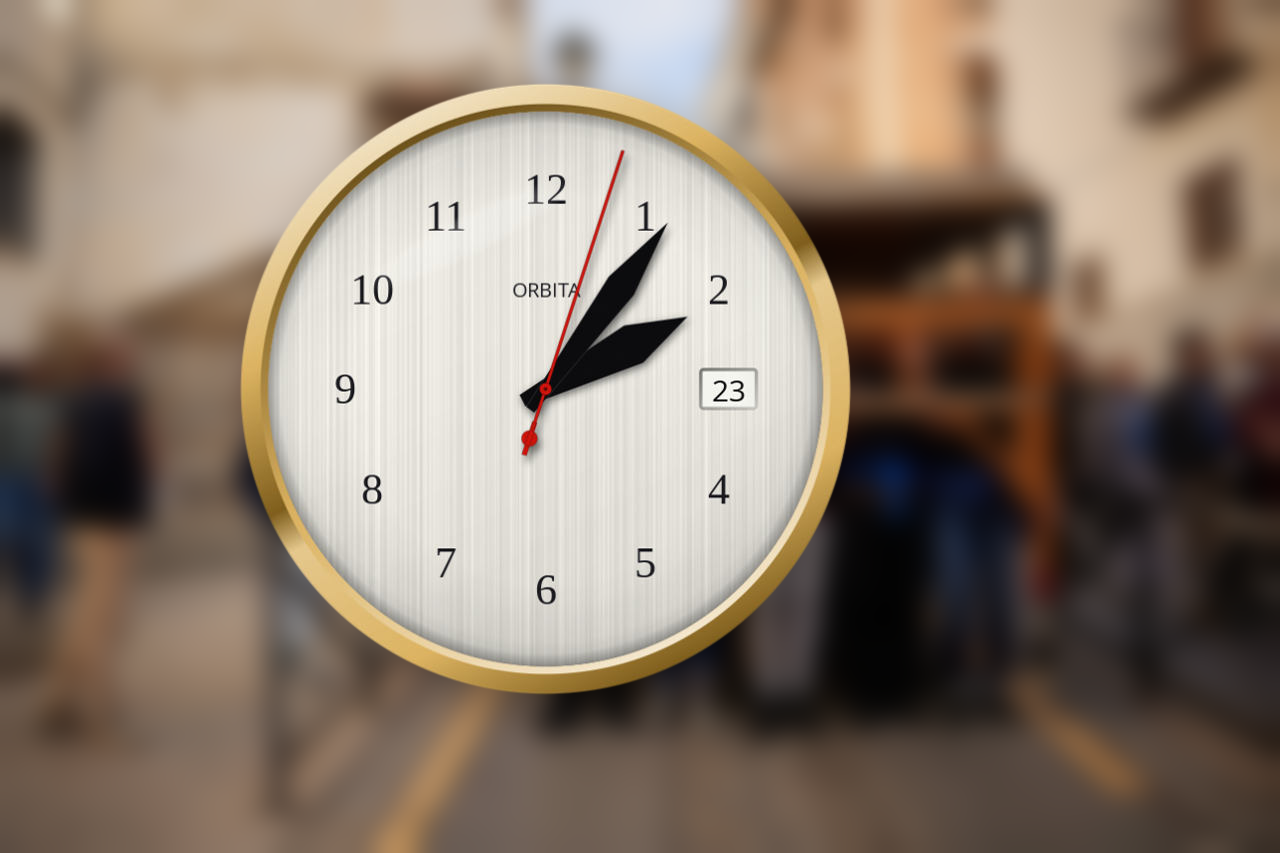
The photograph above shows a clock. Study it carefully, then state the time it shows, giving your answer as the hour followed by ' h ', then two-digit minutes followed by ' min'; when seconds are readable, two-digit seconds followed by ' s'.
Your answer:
2 h 06 min 03 s
